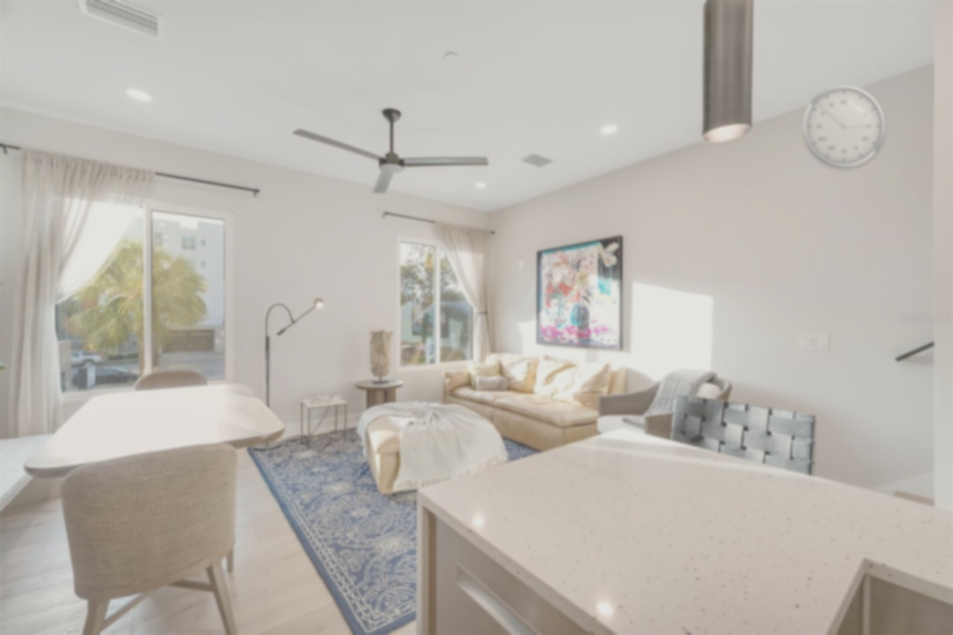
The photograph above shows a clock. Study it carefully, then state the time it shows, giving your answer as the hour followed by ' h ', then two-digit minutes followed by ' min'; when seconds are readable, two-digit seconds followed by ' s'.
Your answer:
2 h 52 min
